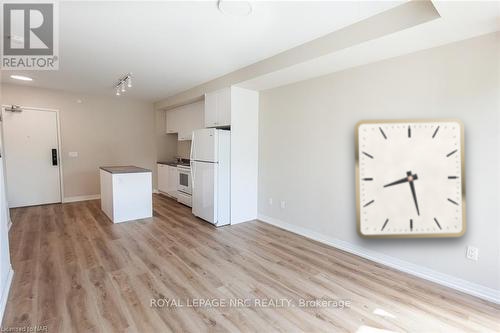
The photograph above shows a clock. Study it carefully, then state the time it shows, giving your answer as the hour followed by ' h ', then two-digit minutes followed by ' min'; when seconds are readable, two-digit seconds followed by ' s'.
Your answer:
8 h 28 min
